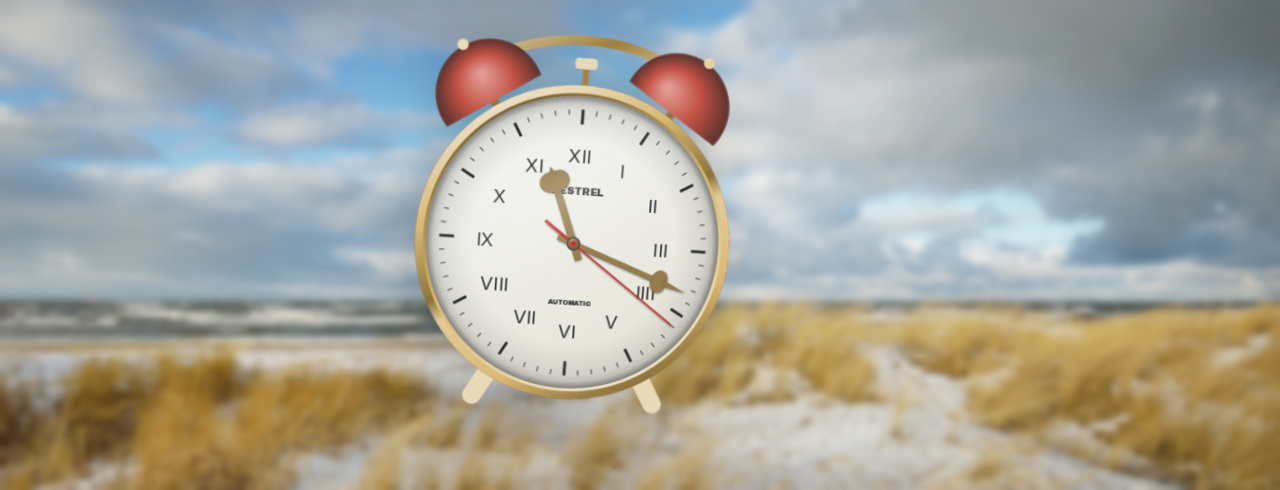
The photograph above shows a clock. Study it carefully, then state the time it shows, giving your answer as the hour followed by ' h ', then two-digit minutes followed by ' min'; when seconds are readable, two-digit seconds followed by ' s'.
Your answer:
11 h 18 min 21 s
